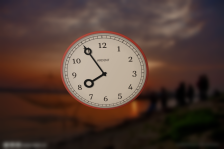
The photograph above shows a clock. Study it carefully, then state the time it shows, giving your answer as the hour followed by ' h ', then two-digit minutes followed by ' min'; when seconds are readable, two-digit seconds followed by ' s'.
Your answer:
7 h 55 min
